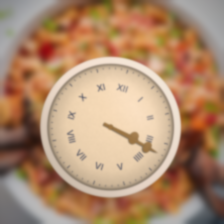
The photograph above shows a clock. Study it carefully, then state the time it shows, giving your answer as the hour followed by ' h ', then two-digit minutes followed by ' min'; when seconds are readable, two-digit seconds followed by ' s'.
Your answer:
3 h 17 min
